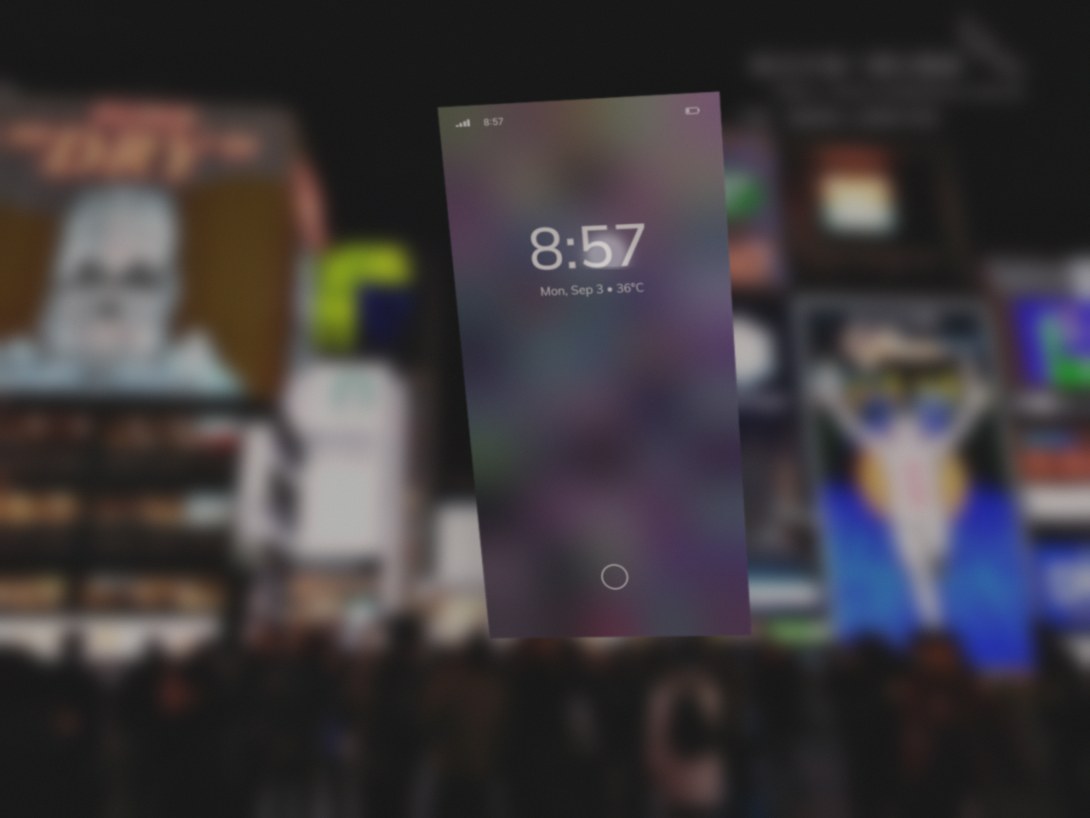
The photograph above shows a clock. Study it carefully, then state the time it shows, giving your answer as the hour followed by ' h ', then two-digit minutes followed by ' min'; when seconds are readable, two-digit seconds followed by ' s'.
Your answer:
8 h 57 min
